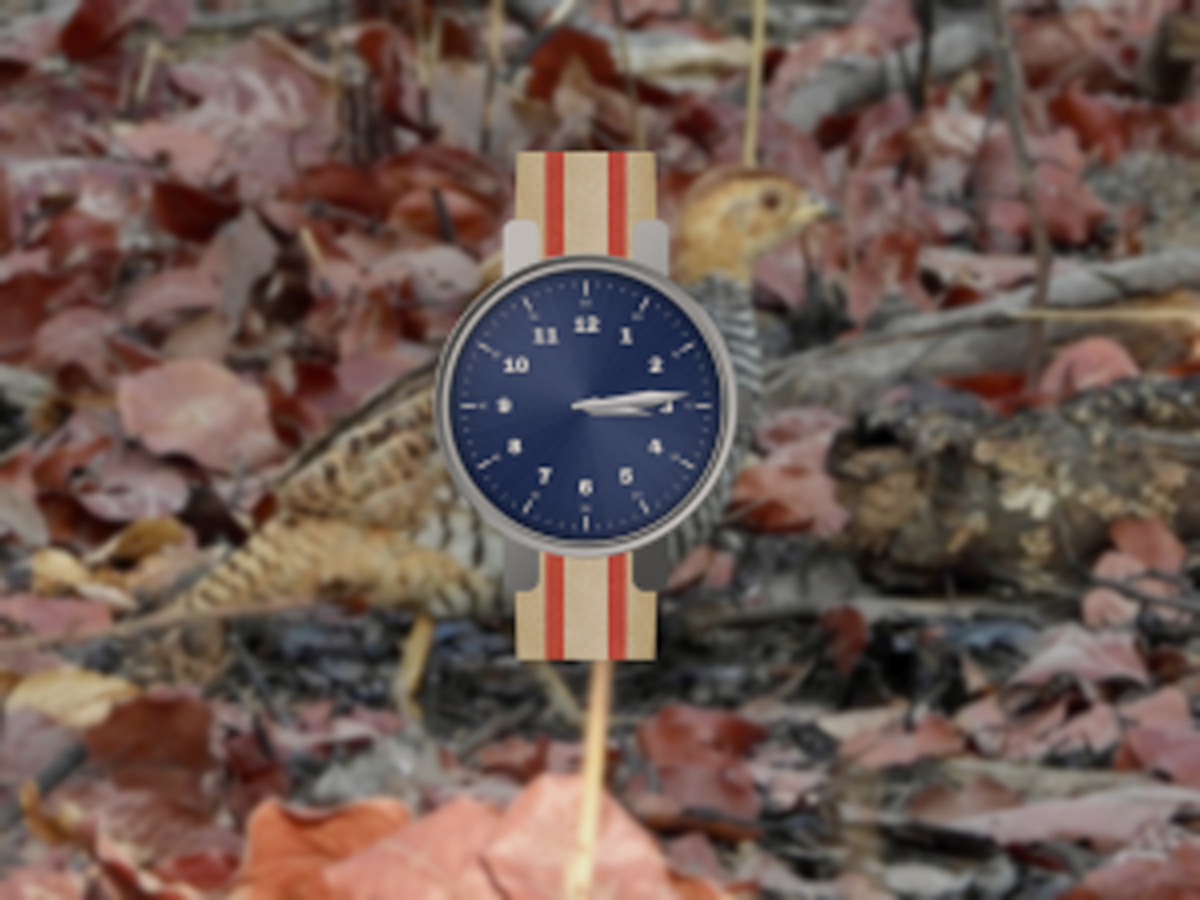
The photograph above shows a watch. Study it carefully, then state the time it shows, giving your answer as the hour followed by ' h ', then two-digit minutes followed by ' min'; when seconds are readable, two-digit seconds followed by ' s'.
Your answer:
3 h 14 min
